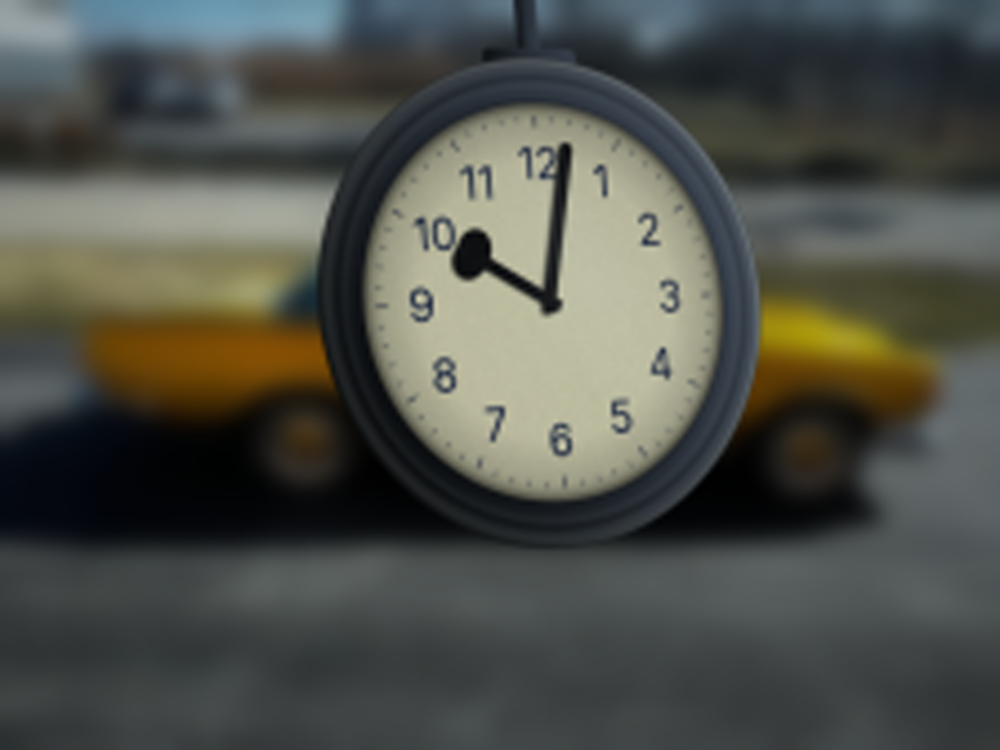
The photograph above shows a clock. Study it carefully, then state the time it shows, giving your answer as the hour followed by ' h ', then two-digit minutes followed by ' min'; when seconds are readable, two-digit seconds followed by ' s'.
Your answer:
10 h 02 min
